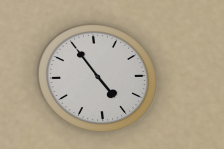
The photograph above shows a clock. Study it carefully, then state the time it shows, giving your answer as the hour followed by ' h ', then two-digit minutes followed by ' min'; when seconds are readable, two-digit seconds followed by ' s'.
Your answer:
4 h 55 min
